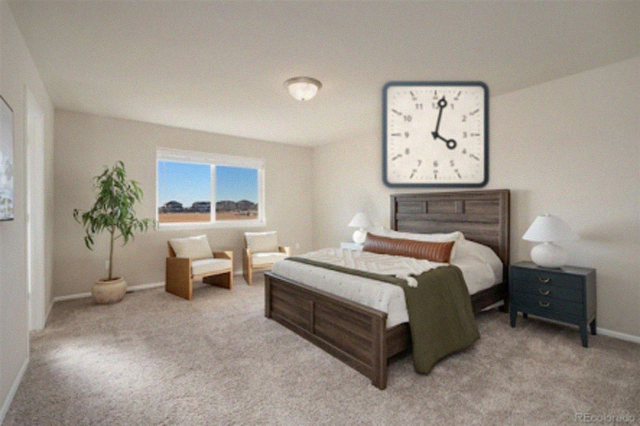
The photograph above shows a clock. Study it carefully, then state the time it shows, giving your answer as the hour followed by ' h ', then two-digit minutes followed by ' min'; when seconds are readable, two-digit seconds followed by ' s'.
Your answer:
4 h 02 min
